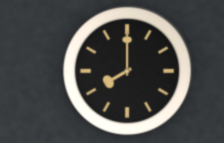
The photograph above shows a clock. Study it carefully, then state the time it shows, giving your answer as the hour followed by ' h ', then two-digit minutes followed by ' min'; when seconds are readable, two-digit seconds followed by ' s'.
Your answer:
8 h 00 min
